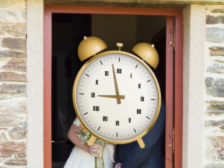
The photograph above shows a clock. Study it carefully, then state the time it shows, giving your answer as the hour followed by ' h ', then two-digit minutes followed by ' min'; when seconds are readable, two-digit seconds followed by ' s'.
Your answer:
8 h 58 min
